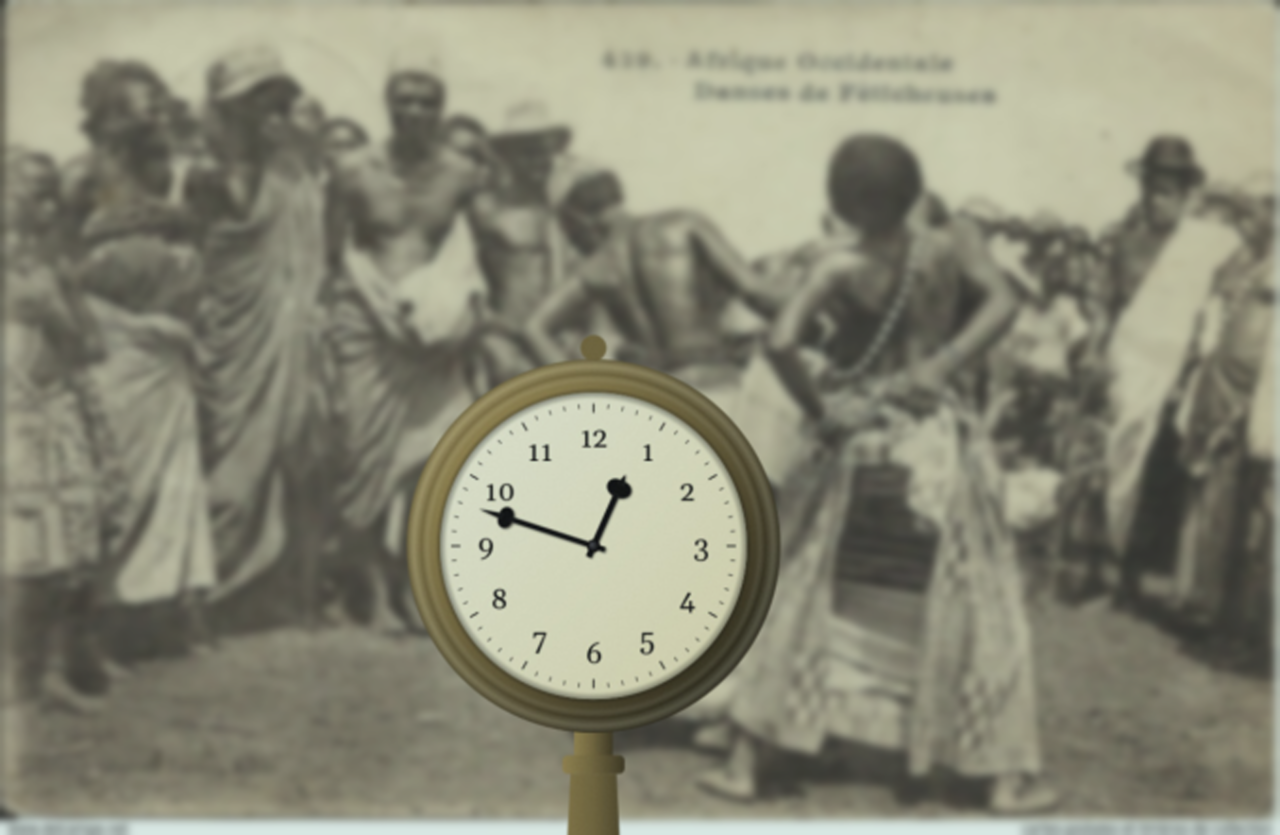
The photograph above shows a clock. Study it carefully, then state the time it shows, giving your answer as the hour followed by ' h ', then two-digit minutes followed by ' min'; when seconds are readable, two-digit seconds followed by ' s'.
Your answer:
12 h 48 min
